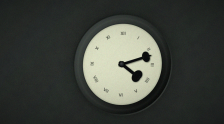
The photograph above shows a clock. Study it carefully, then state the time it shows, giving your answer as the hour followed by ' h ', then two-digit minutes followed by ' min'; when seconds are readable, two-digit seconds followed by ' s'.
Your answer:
4 h 12 min
